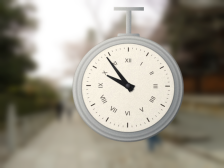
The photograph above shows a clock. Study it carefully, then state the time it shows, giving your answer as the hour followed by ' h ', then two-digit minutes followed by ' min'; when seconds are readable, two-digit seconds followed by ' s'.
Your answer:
9 h 54 min
